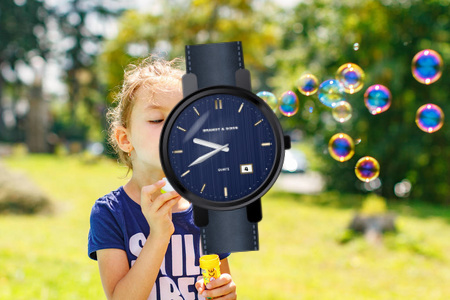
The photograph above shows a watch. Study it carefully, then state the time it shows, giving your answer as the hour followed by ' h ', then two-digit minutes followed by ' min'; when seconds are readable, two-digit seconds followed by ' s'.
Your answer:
9 h 41 min
